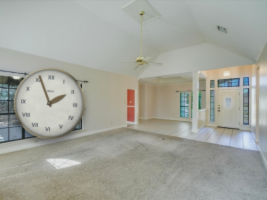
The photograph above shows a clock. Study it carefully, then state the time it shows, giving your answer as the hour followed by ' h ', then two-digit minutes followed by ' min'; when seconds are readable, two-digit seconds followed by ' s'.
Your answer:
1 h 56 min
